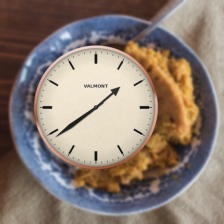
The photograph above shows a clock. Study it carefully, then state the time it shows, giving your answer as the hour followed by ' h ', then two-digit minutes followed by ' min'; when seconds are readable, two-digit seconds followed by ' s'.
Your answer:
1 h 39 min
